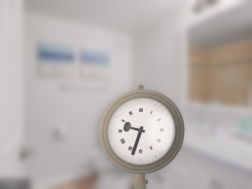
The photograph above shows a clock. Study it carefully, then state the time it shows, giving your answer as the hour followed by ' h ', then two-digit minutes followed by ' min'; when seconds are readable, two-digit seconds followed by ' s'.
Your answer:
9 h 33 min
